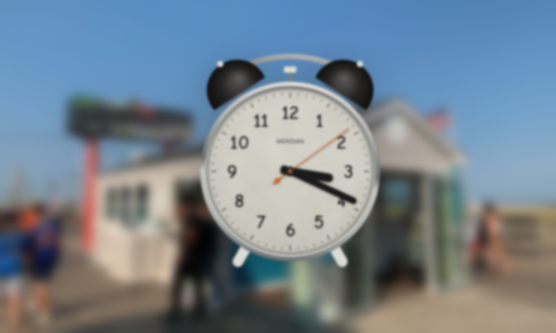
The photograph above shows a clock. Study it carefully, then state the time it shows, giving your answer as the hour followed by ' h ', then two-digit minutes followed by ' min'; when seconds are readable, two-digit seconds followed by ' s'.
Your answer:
3 h 19 min 09 s
